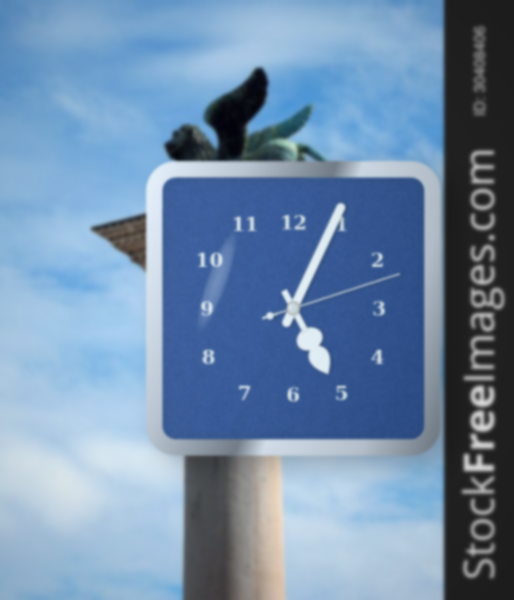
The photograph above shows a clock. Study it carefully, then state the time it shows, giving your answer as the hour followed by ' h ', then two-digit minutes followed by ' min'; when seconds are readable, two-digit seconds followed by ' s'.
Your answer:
5 h 04 min 12 s
